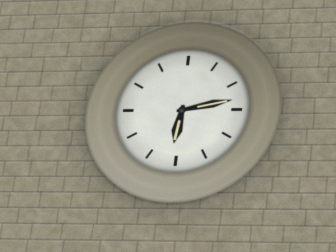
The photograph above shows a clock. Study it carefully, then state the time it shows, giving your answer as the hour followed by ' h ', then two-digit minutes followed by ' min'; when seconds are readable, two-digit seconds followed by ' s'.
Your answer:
6 h 13 min
